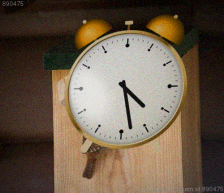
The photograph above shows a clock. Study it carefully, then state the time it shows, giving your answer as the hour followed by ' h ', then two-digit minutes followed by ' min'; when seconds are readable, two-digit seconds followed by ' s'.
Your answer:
4 h 28 min
